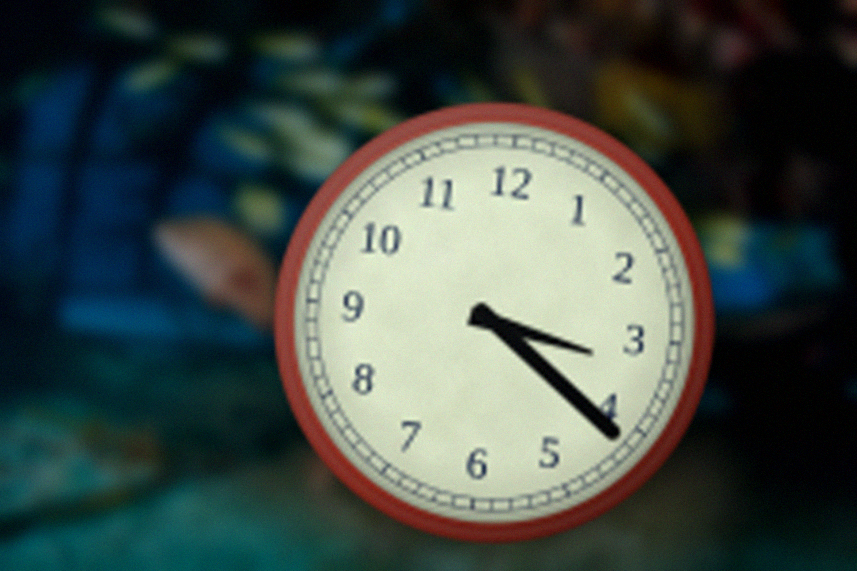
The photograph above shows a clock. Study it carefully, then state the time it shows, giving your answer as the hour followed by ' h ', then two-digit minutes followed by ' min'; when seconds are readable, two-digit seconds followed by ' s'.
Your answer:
3 h 21 min
